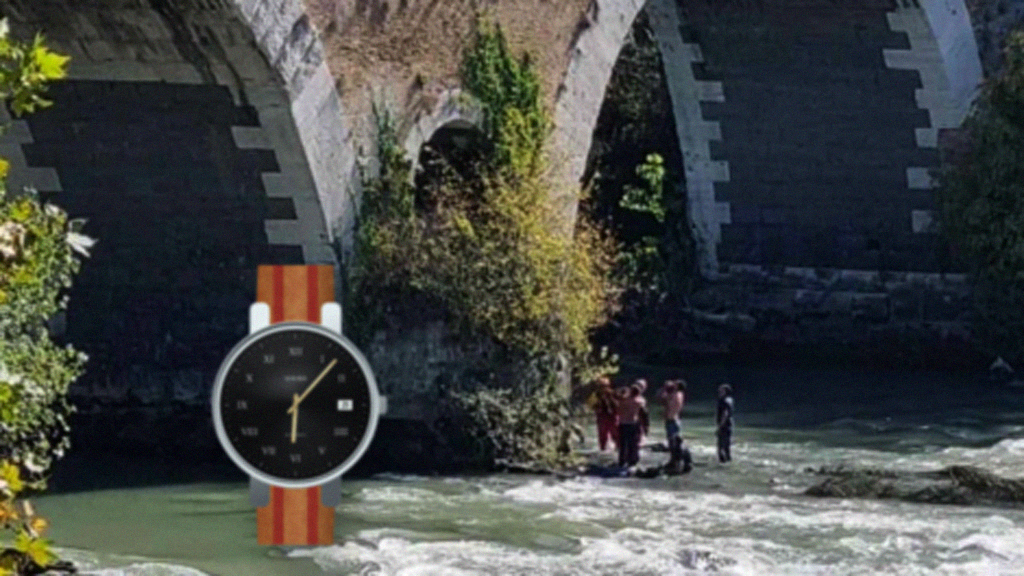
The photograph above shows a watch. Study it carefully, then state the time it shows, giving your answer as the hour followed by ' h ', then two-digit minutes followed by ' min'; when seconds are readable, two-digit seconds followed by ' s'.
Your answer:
6 h 07 min
